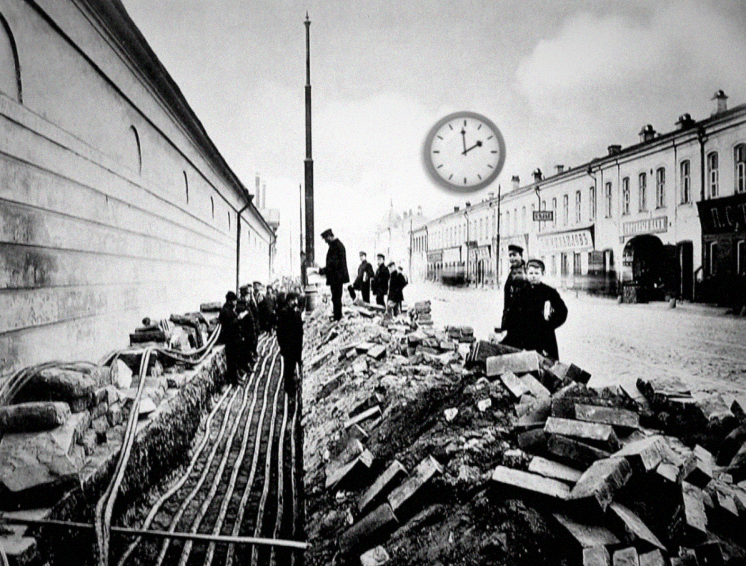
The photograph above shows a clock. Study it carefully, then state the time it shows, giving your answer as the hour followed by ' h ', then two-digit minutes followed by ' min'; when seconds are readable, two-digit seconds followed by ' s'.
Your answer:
1 h 59 min
